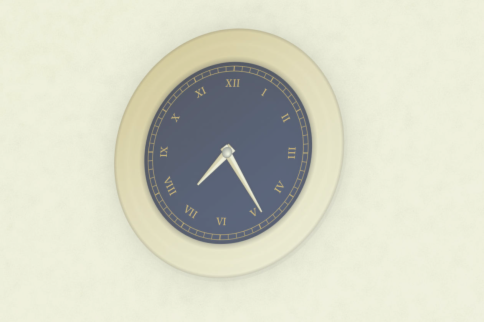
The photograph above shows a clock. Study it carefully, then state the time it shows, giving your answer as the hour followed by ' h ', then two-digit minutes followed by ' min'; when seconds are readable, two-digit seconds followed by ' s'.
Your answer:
7 h 24 min
